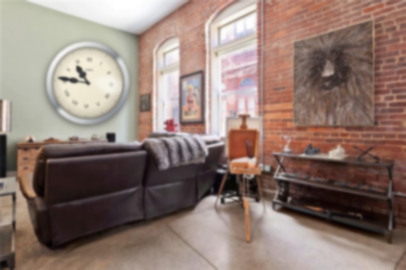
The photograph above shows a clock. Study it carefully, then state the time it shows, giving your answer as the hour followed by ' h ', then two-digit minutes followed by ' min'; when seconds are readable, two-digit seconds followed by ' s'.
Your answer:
10 h 46 min
